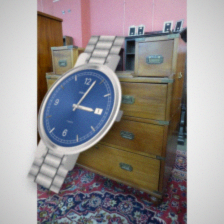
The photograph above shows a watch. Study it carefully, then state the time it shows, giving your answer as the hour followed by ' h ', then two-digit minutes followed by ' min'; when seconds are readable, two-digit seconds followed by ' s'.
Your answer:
3 h 03 min
